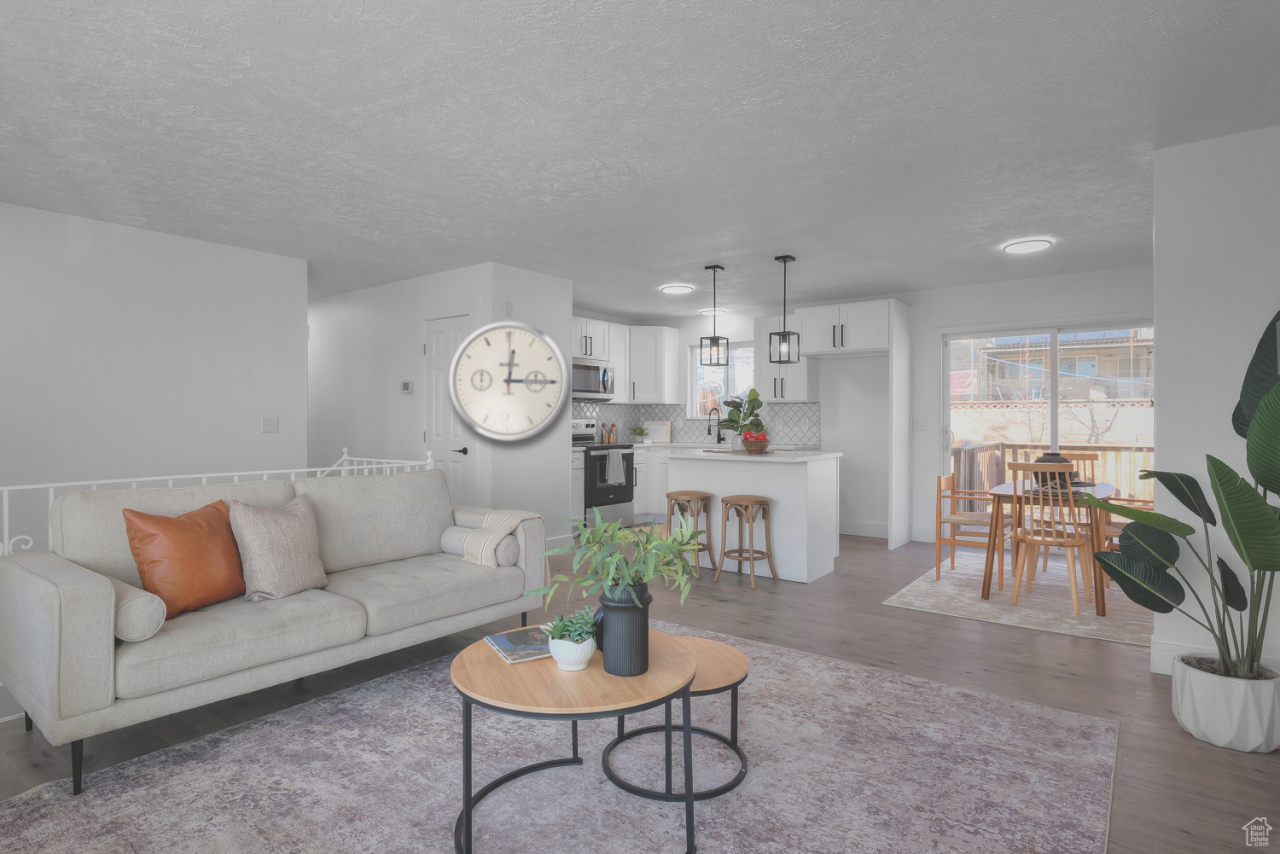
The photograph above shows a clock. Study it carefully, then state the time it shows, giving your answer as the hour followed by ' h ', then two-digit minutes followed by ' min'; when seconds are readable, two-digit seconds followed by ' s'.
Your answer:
12 h 15 min
